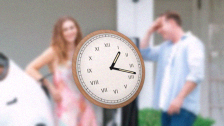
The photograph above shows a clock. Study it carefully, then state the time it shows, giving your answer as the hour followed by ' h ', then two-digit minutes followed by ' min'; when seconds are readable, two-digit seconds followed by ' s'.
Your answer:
1 h 18 min
